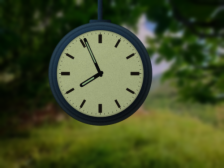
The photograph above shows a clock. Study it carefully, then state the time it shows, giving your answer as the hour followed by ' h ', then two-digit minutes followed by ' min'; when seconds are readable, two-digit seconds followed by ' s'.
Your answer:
7 h 56 min
